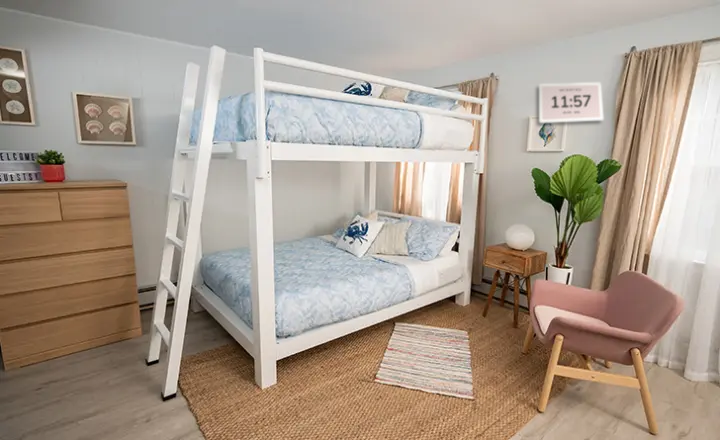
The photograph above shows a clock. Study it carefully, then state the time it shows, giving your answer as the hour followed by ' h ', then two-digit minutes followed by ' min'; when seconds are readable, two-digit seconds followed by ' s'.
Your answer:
11 h 57 min
